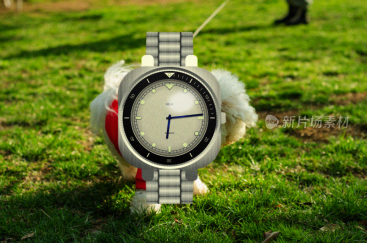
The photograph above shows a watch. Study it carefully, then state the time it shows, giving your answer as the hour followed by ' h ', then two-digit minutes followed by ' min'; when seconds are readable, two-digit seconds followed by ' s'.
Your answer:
6 h 14 min
